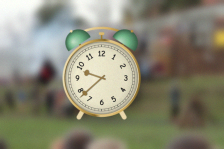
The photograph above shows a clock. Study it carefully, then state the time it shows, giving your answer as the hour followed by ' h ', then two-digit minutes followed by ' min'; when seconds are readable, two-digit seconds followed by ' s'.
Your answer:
9 h 38 min
